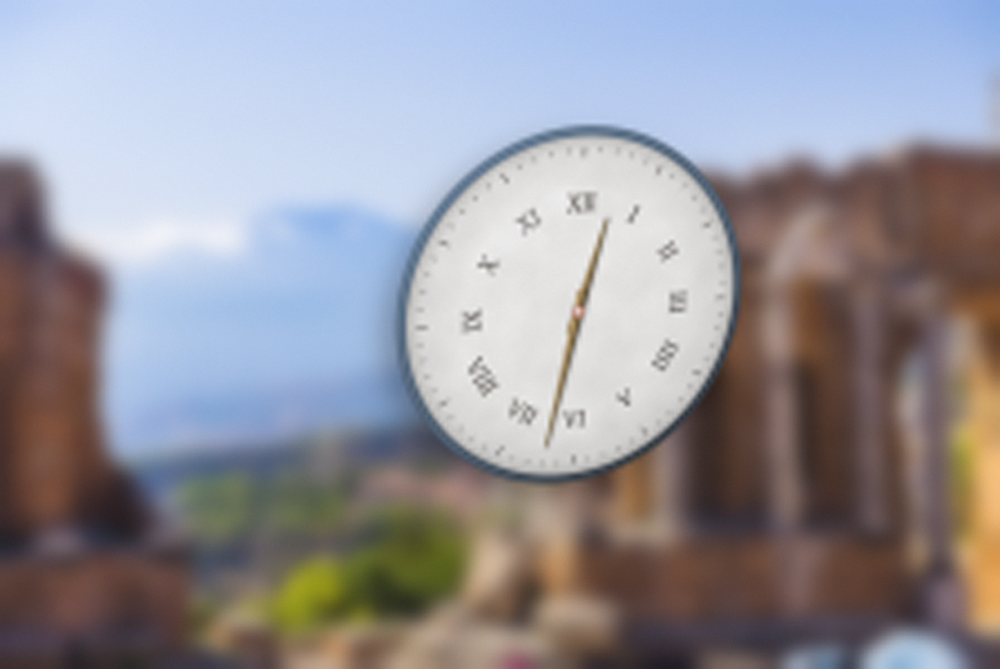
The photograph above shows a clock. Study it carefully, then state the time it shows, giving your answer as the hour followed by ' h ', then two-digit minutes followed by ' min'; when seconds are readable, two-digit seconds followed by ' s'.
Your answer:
12 h 32 min
